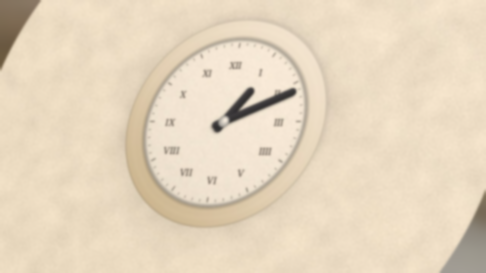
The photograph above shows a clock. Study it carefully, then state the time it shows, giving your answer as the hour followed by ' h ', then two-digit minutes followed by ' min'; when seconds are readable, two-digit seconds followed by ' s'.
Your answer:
1 h 11 min
